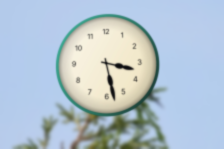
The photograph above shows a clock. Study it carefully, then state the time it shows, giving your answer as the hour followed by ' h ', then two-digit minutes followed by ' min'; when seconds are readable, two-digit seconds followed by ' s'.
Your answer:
3 h 28 min
